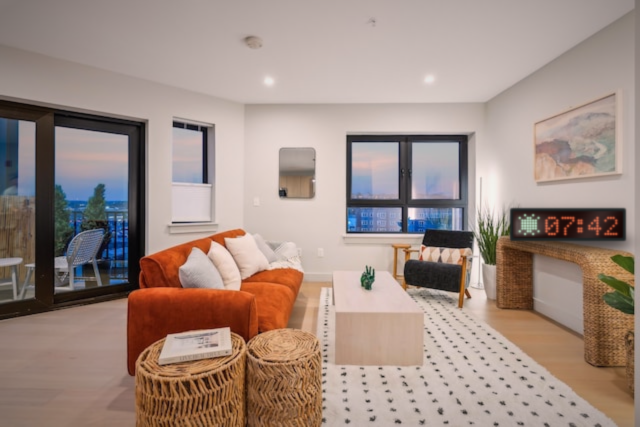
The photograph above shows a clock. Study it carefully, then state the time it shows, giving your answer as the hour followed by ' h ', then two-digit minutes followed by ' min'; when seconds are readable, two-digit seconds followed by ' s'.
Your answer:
7 h 42 min
